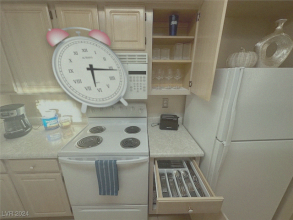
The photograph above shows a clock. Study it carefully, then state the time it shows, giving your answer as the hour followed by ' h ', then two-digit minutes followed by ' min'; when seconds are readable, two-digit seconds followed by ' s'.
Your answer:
6 h 16 min
